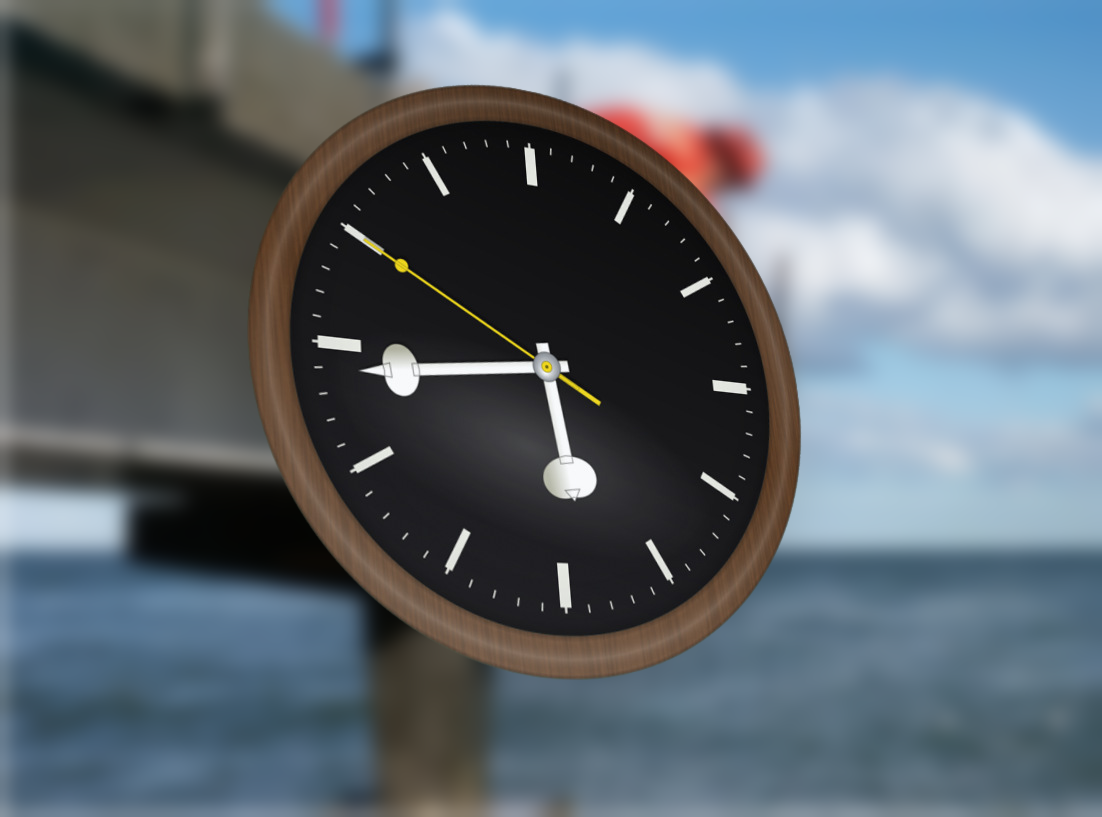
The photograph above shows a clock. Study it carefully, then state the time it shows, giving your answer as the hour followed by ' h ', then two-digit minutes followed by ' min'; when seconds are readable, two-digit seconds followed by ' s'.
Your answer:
5 h 43 min 50 s
